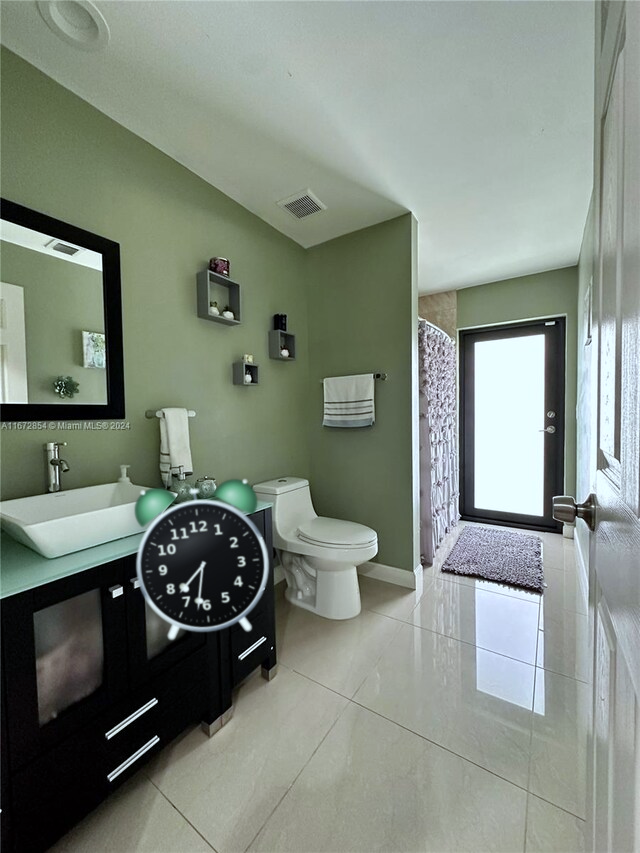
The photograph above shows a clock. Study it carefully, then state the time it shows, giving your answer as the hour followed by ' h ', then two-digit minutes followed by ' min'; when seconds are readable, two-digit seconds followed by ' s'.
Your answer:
7 h 32 min
